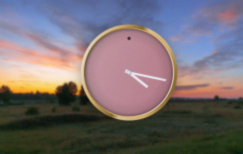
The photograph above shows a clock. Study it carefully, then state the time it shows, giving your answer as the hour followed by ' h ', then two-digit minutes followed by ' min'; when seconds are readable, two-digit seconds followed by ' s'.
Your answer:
4 h 17 min
